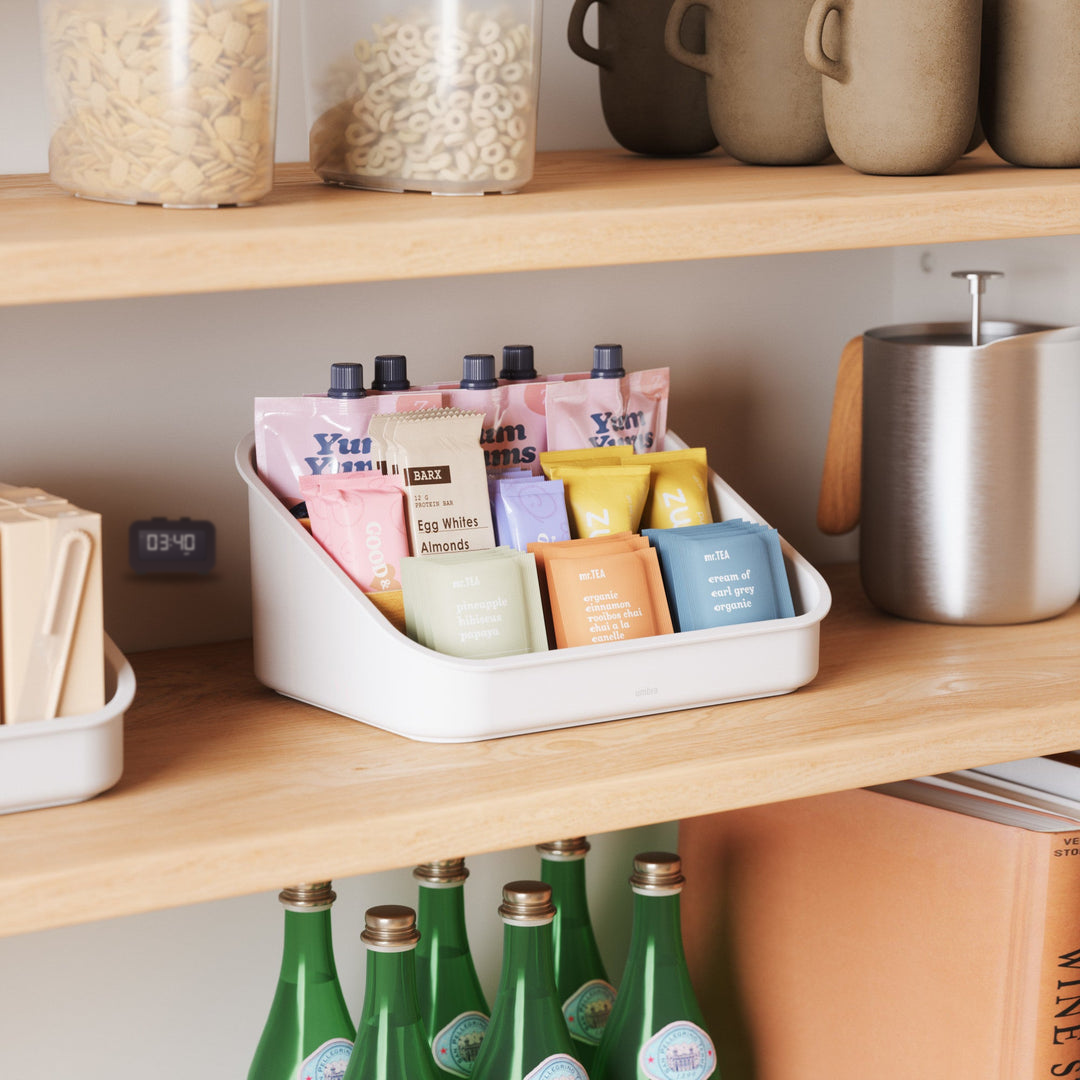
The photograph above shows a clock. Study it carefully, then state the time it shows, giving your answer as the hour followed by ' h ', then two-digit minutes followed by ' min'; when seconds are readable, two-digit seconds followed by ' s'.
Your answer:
3 h 40 min
